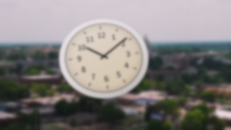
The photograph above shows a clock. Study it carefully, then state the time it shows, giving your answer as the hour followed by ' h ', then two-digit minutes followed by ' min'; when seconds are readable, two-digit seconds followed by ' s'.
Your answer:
10 h 09 min
